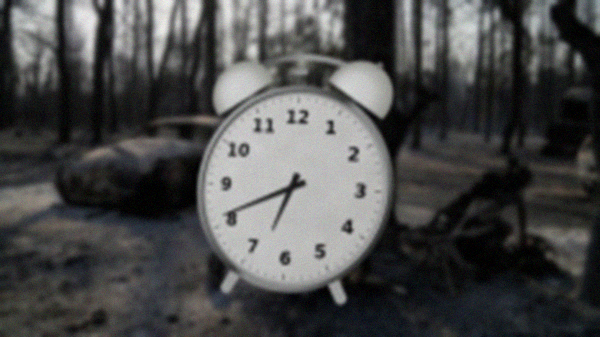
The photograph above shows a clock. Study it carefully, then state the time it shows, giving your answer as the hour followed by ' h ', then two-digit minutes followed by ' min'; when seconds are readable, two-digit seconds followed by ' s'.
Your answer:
6 h 41 min
